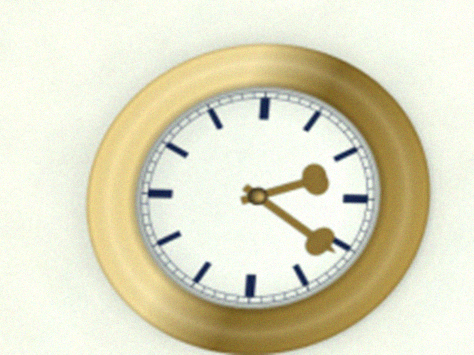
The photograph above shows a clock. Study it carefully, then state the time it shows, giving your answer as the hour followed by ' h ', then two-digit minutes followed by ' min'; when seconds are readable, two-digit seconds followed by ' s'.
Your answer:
2 h 21 min
